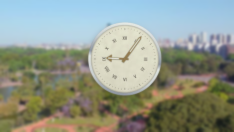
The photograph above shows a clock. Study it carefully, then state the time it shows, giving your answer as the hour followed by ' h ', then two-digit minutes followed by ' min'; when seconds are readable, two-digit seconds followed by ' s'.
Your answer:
9 h 06 min
